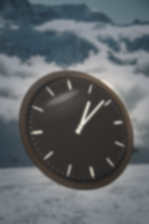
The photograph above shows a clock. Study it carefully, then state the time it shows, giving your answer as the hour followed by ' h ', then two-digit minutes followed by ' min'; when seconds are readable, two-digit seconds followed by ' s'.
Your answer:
1 h 09 min
